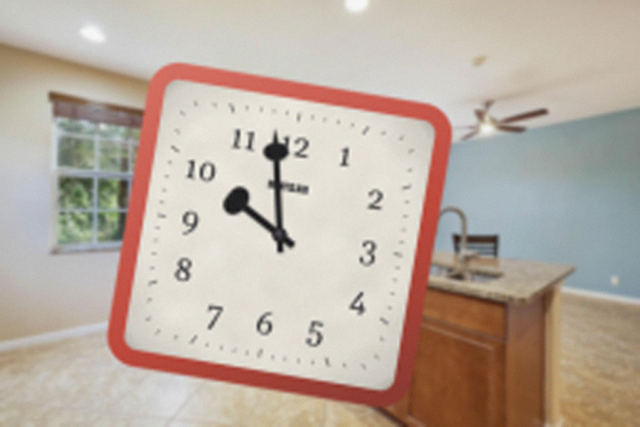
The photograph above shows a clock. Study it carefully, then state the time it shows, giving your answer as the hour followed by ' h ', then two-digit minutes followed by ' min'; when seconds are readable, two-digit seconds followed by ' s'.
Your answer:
9 h 58 min
